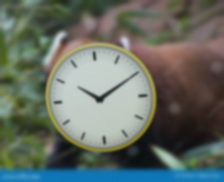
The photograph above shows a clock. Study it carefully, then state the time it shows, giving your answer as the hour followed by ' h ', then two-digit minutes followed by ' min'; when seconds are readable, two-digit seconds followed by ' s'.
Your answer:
10 h 10 min
